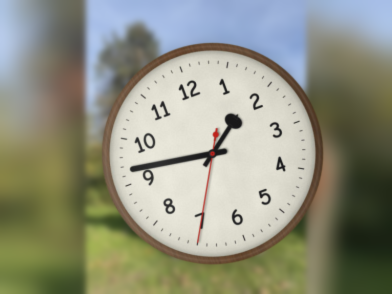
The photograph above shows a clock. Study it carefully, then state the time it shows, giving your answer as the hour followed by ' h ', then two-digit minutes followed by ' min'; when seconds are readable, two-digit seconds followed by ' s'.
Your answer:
1 h 46 min 35 s
